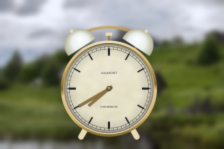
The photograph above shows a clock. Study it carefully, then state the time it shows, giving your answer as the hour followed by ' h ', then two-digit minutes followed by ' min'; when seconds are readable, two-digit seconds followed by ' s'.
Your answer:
7 h 40 min
